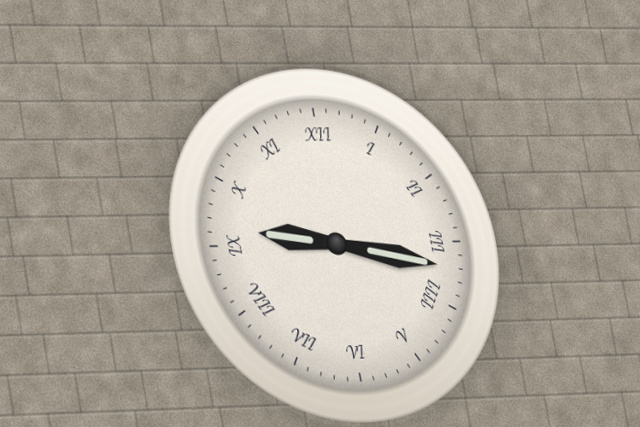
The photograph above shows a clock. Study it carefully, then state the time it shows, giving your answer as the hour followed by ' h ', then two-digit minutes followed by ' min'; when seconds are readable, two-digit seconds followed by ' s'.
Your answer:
9 h 17 min
